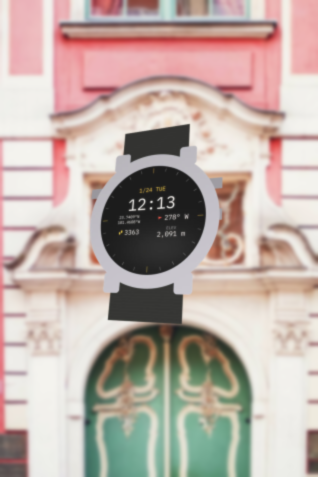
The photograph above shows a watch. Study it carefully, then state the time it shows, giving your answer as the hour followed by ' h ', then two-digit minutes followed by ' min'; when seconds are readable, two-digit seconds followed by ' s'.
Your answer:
12 h 13 min
